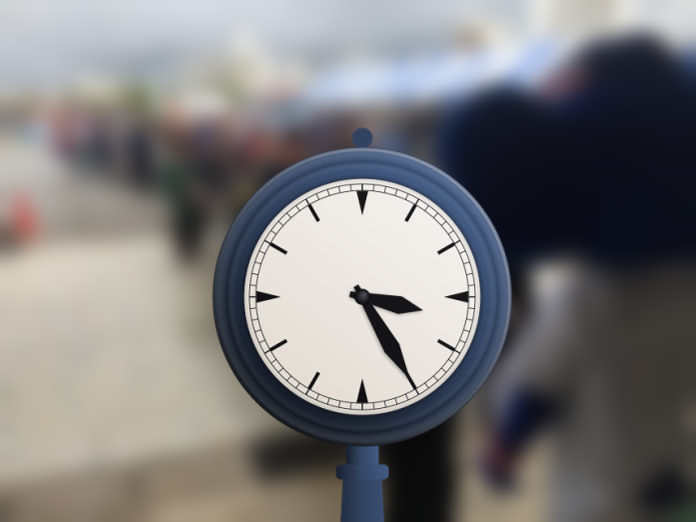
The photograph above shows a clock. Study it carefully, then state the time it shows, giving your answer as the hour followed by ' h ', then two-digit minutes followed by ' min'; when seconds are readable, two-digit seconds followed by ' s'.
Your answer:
3 h 25 min
